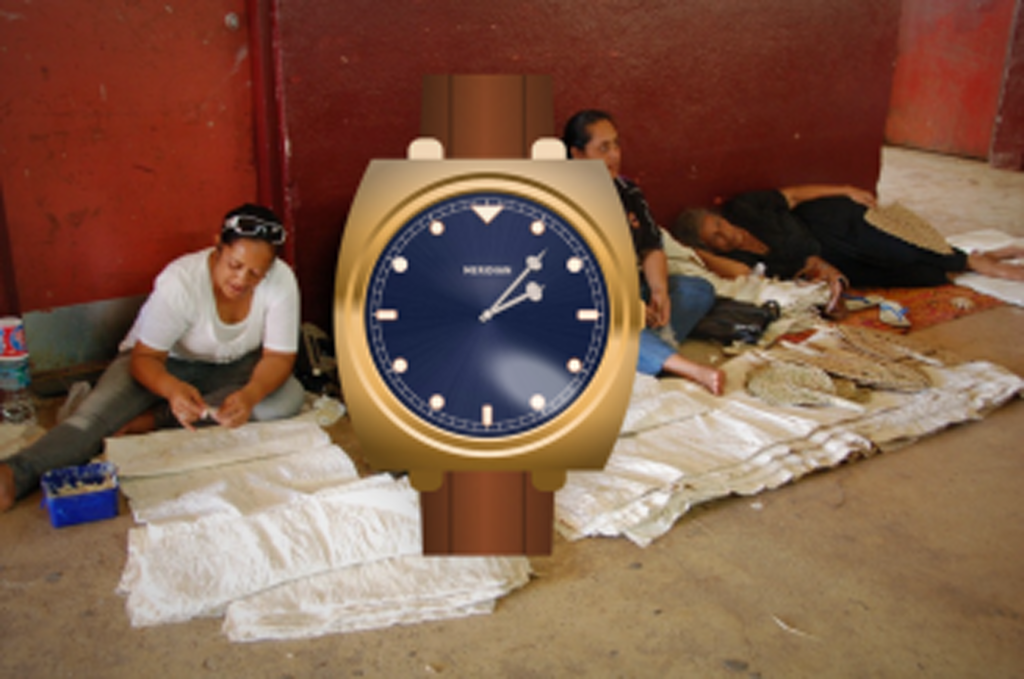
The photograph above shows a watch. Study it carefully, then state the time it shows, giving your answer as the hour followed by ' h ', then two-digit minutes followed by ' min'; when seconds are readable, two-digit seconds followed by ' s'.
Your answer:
2 h 07 min
